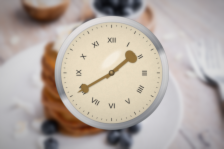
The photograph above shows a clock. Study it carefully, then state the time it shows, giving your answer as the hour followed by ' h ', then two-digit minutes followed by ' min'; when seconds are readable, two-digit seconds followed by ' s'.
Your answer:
1 h 40 min
